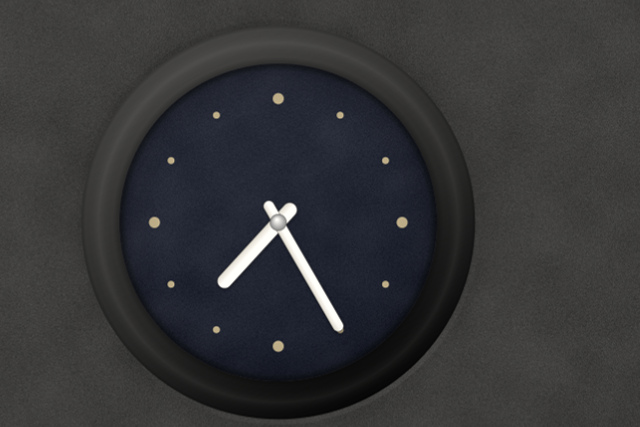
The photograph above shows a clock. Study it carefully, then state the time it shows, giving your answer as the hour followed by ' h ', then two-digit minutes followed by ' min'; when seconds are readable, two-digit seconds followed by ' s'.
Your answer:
7 h 25 min
